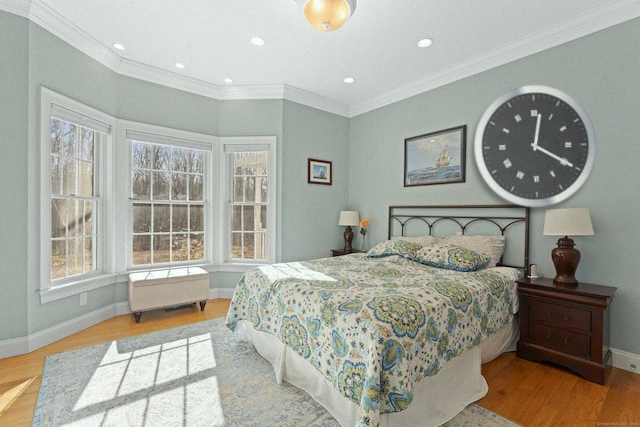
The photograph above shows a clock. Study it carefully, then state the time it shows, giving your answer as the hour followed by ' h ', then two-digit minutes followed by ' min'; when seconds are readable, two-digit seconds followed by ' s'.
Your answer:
12 h 20 min
